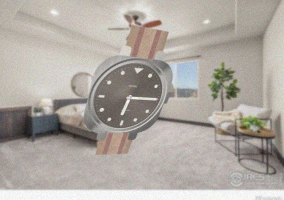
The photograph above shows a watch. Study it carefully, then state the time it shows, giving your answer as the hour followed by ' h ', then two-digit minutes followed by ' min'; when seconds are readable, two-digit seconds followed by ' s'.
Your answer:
6 h 15 min
